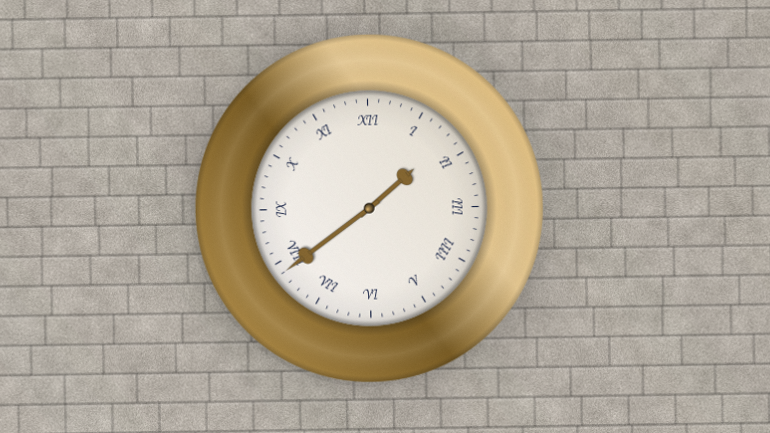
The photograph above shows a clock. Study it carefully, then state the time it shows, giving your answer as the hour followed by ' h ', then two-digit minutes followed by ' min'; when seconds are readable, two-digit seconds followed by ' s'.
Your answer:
1 h 39 min
